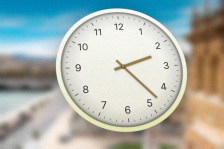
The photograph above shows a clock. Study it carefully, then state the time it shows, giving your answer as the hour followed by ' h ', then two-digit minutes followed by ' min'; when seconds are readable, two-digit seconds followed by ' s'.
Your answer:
2 h 23 min
